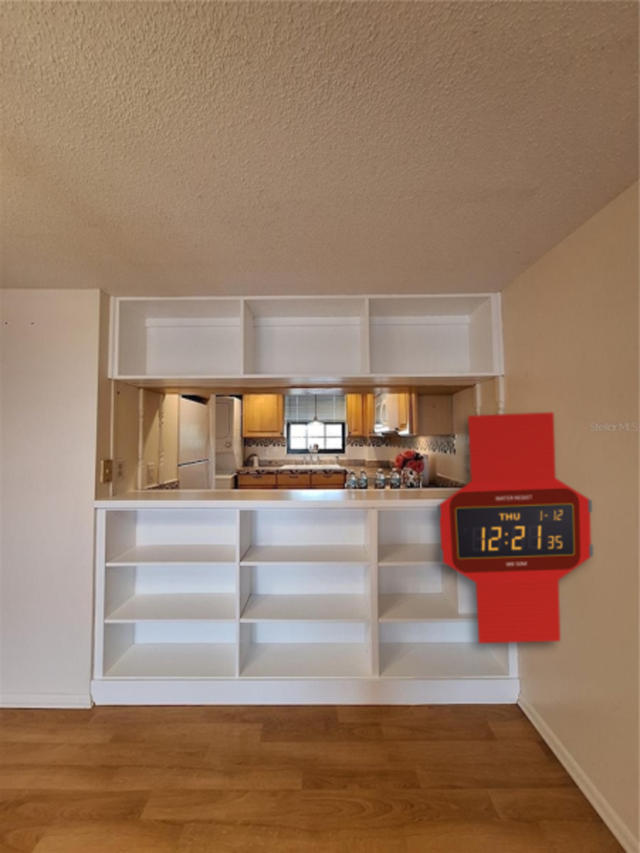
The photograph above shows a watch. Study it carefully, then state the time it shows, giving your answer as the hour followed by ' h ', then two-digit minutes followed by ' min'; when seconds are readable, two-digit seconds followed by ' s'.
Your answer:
12 h 21 min 35 s
